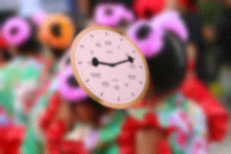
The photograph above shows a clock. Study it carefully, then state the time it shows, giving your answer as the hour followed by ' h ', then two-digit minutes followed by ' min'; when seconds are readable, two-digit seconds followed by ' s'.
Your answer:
9 h 12 min
